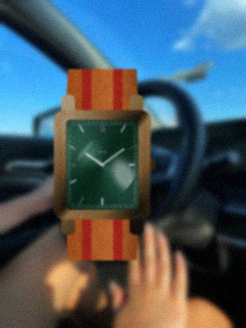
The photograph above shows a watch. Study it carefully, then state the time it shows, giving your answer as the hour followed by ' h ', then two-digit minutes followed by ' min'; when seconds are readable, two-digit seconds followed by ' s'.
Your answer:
10 h 09 min
